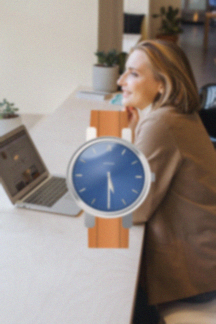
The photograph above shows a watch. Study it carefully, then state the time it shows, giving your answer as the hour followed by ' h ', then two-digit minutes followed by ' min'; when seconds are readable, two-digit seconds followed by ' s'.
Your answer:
5 h 30 min
